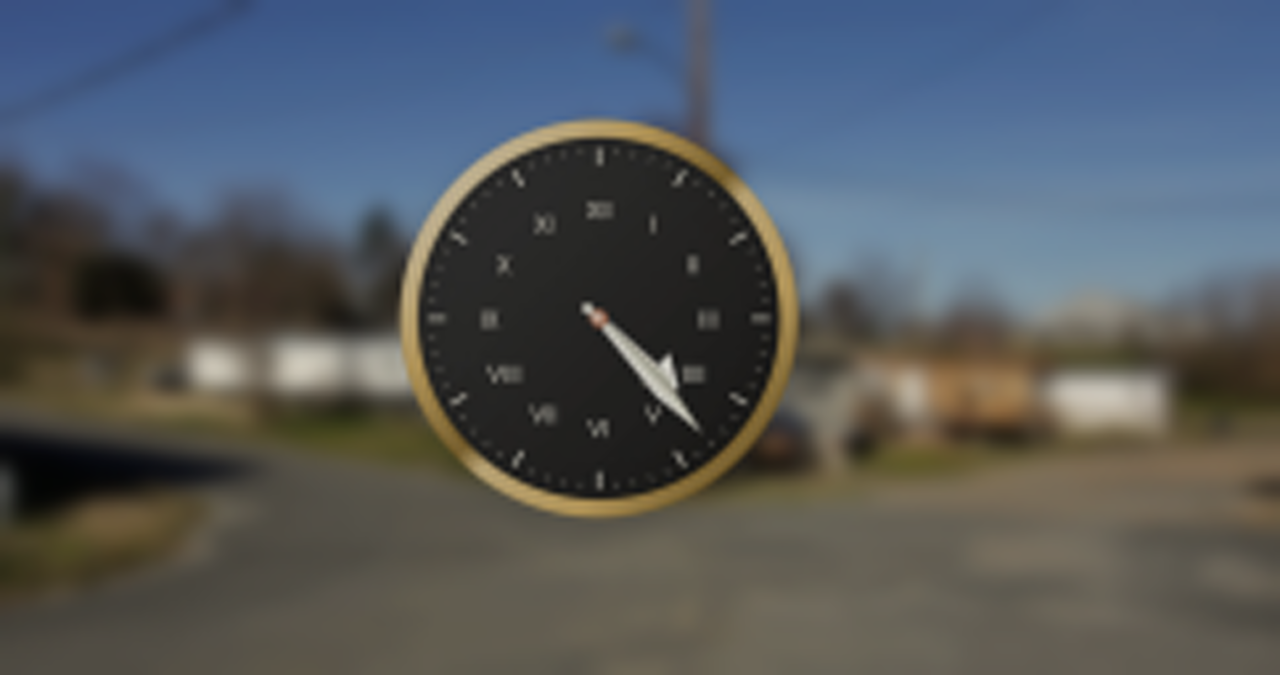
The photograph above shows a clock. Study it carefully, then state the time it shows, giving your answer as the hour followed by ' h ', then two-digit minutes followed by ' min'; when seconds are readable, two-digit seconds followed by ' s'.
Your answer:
4 h 23 min
